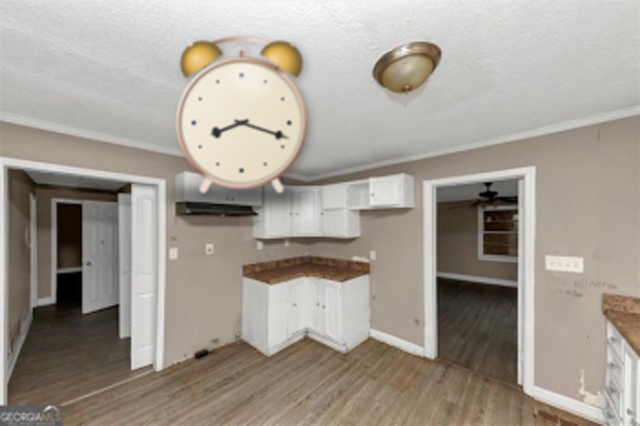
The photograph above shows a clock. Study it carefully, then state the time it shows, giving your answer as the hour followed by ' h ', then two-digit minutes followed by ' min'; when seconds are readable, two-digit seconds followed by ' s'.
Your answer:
8 h 18 min
